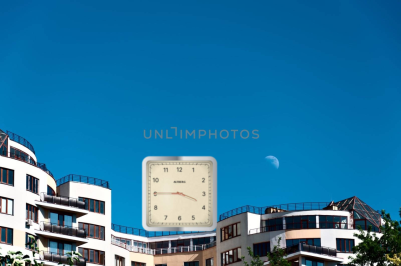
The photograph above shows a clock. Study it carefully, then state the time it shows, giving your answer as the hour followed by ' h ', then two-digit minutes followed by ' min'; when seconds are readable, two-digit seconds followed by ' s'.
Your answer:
3 h 45 min
